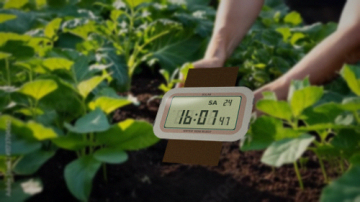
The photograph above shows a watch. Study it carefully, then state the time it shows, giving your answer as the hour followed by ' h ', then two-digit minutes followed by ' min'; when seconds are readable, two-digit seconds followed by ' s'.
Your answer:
16 h 07 min 47 s
